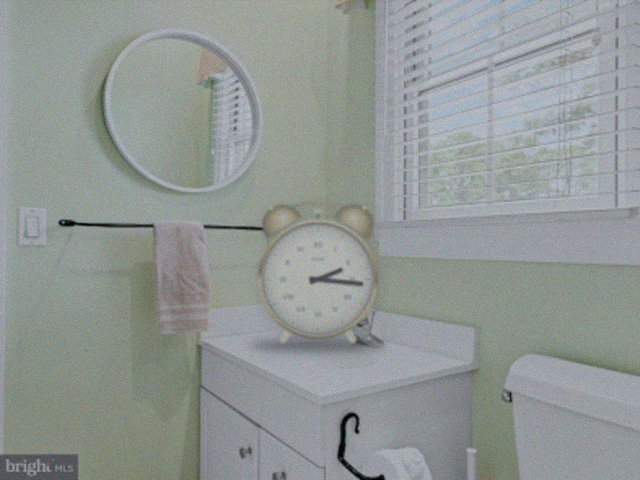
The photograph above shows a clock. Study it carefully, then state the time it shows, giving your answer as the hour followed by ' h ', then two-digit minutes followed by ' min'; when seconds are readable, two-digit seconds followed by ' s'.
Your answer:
2 h 16 min
